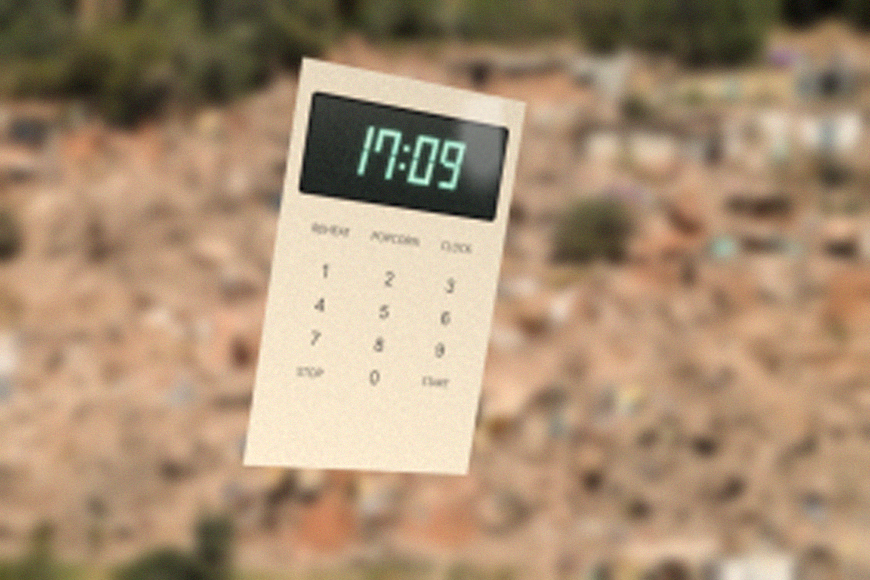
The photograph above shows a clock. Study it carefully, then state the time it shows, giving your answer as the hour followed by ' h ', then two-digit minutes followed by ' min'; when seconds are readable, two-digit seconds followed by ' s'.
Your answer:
17 h 09 min
